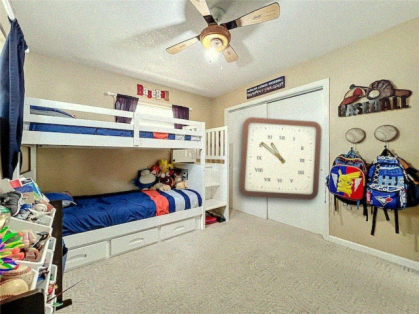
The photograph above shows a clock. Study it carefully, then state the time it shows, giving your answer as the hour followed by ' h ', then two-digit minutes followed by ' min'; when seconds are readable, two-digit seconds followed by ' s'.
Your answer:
10 h 51 min
